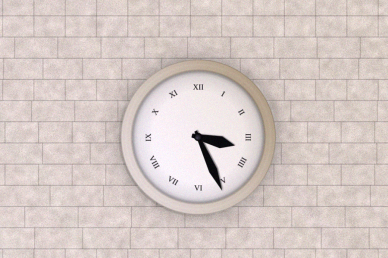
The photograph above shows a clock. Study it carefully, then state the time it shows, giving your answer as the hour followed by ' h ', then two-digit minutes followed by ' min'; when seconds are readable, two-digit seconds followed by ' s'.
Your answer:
3 h 26 min
